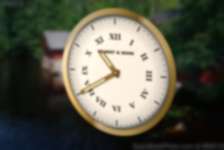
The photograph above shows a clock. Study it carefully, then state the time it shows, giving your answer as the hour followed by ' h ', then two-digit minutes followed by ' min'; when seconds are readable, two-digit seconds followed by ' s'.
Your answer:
10 h 40 min
